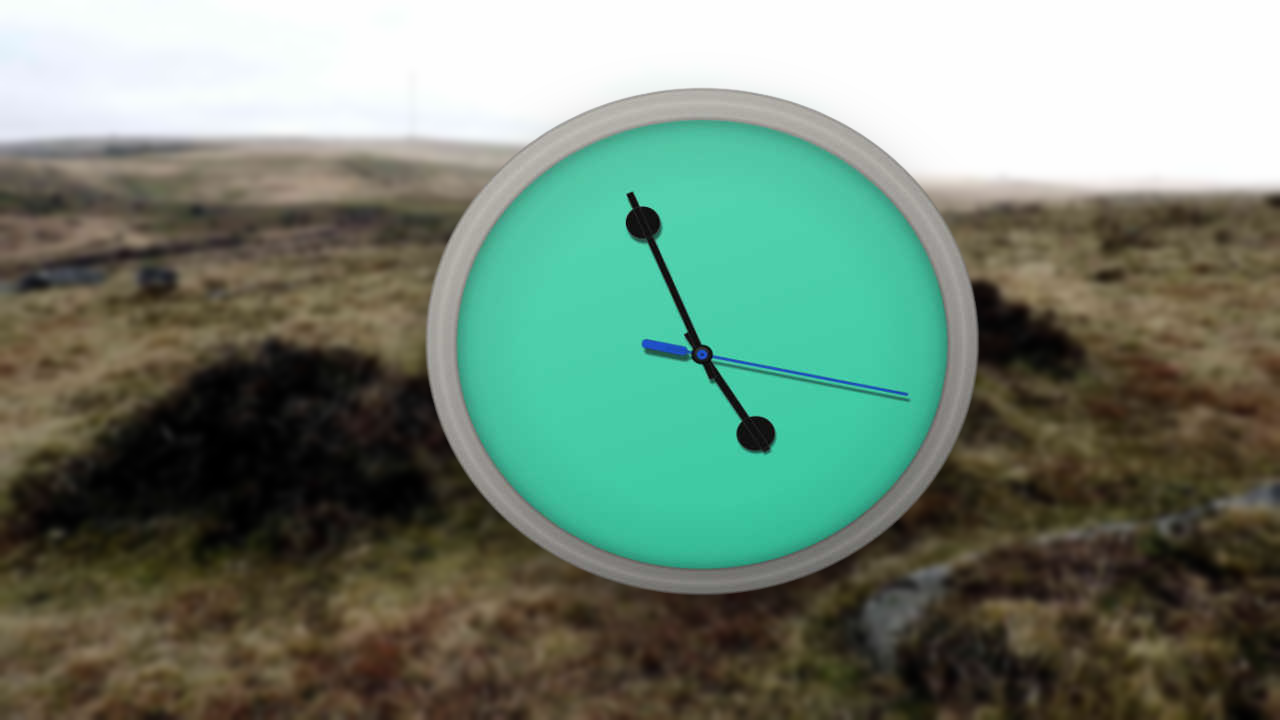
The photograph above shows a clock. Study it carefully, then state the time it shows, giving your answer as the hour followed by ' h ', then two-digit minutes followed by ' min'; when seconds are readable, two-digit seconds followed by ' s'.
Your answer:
4 h 56 min 17 s
